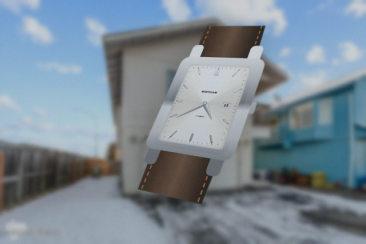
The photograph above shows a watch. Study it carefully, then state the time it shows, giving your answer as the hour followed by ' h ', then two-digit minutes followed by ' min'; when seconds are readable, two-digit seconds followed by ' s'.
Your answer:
4 h 39 min
